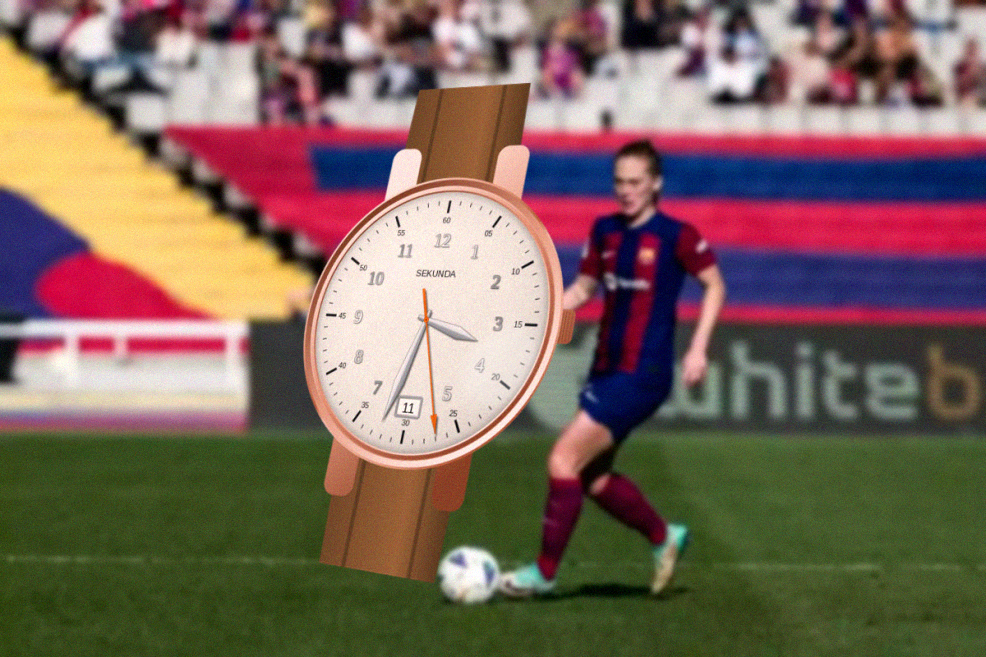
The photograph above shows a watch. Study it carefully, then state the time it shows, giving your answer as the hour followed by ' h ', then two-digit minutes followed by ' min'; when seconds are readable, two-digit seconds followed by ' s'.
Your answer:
3 h 32 min 27 s
